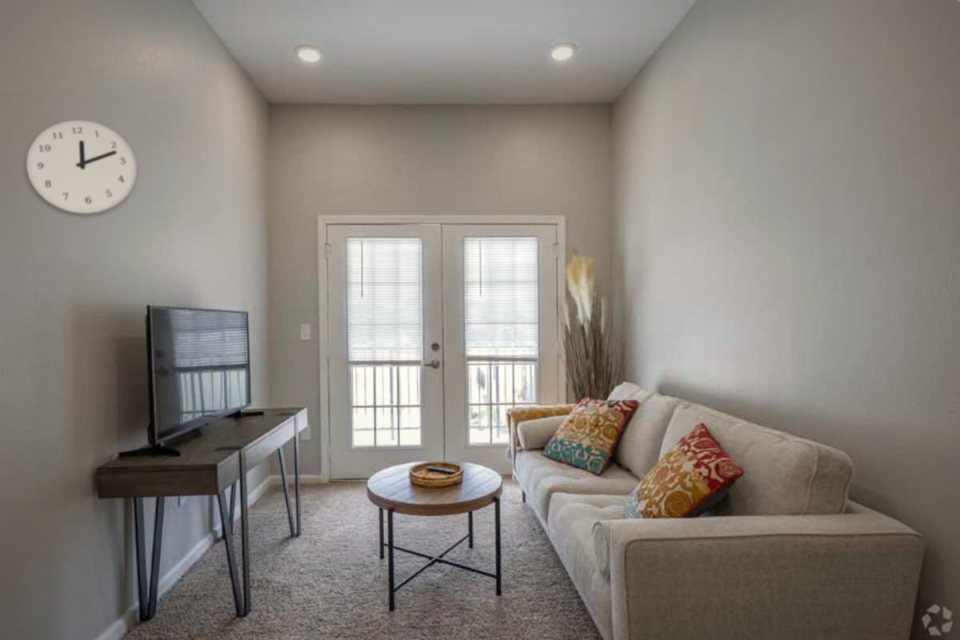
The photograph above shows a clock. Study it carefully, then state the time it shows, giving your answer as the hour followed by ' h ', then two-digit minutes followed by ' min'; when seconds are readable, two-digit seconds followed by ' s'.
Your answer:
12 h 12 min
